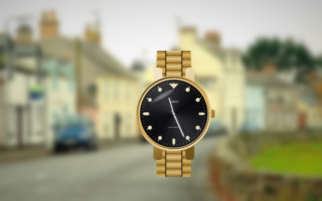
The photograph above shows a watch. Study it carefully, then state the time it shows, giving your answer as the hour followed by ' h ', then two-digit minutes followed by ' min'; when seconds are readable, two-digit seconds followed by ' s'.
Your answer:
11 h 26 min
